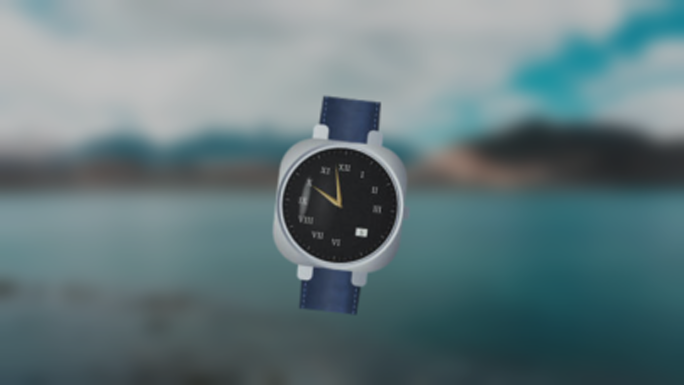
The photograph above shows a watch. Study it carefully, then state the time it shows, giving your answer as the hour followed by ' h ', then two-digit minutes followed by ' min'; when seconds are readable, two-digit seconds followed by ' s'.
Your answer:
9 h 58 min
